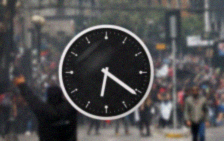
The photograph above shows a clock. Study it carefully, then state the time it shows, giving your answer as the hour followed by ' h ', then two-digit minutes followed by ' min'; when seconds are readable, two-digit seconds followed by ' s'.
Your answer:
6 h 21 min
